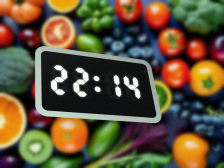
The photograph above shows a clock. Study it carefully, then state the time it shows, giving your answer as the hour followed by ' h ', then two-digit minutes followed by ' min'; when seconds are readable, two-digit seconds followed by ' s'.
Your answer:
22 h 14 min
